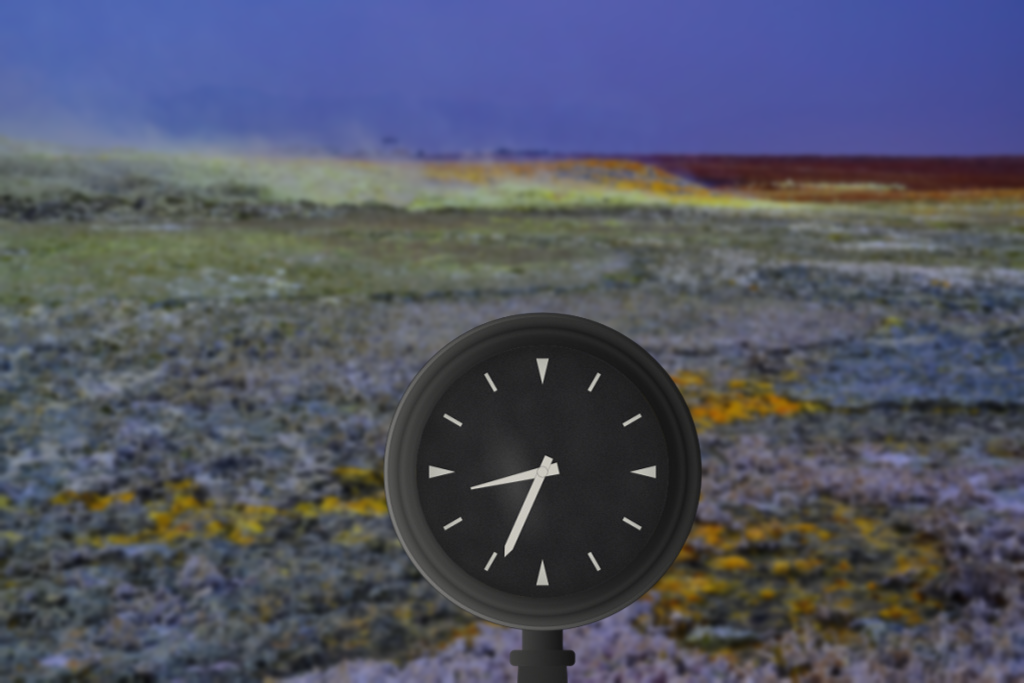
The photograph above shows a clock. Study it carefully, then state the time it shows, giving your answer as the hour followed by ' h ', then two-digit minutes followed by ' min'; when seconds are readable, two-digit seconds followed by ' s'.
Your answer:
8 h 34 min
